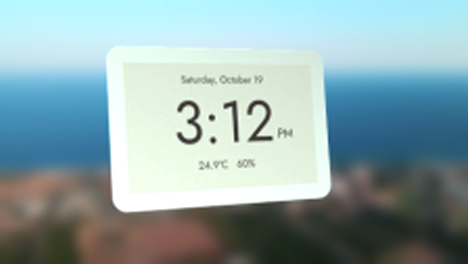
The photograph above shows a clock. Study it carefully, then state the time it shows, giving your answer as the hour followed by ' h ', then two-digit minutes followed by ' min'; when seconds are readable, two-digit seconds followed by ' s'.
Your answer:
3 h 12 min
